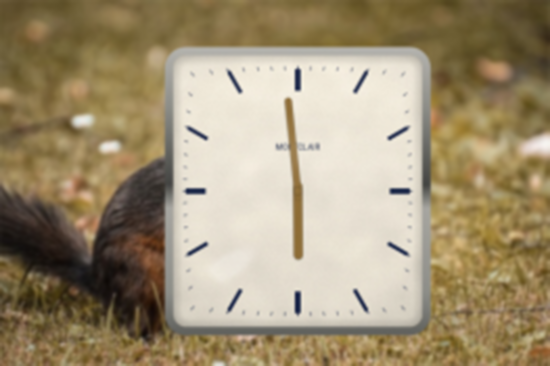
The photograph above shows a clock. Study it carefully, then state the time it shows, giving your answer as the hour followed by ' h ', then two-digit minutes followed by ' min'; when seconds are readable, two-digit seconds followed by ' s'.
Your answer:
5 h 59 min
